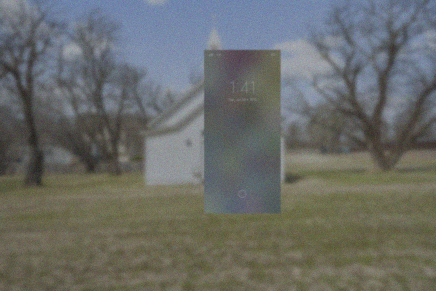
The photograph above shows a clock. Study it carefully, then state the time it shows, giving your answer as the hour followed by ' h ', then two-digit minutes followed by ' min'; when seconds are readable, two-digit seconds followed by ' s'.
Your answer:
1 h 41 min
